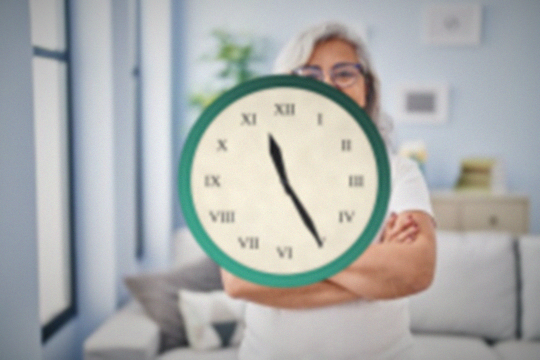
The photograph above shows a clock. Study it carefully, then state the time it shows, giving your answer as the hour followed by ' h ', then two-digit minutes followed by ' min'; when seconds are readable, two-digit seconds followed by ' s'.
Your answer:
11 h 25 min
